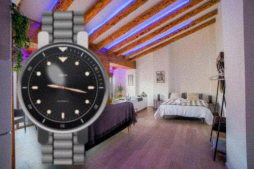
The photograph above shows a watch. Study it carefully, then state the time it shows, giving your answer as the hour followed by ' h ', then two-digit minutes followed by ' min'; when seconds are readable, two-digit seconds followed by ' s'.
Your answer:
9 h 17 min
